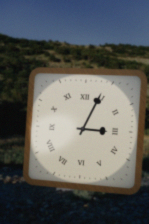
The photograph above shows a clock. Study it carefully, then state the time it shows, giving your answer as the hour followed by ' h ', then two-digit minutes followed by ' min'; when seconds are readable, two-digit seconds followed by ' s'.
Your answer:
3 h 04 min
